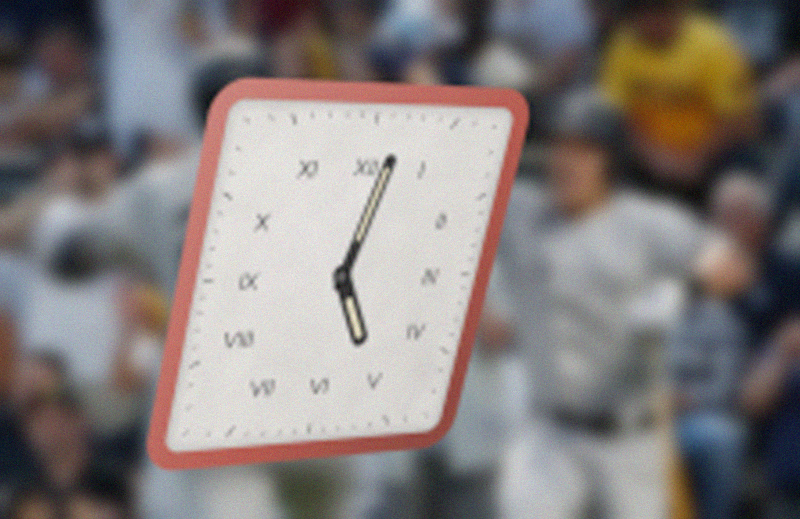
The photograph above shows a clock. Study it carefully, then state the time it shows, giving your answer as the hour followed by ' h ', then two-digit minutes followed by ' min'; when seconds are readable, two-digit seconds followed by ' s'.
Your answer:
5 h 02 min
